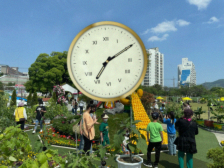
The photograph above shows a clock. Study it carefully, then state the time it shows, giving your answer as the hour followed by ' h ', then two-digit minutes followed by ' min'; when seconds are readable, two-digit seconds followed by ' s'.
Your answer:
7 h 10 min
